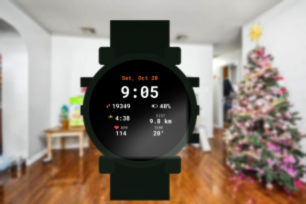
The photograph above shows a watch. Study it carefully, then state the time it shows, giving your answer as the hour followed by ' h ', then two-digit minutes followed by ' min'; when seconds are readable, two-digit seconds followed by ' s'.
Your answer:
9 h 05 min
